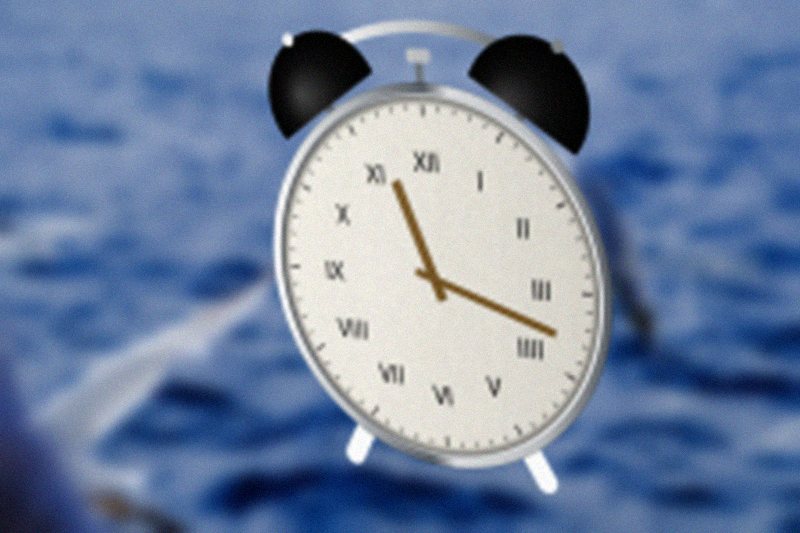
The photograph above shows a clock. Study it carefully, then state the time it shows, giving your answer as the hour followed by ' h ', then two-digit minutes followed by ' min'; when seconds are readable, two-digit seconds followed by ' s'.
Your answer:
11 h 18 min
